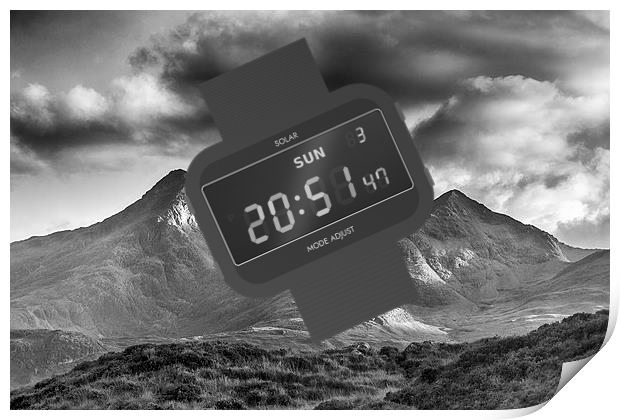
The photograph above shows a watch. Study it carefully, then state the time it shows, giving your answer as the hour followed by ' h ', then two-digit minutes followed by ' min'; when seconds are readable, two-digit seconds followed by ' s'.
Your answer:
20 h 51 min 47 s
